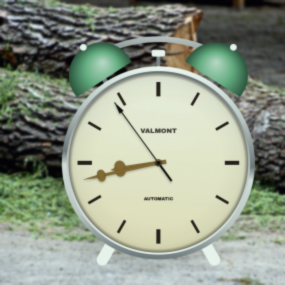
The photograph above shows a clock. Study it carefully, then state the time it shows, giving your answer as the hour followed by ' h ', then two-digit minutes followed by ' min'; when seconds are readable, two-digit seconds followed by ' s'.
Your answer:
8 h 42 min 54 s
